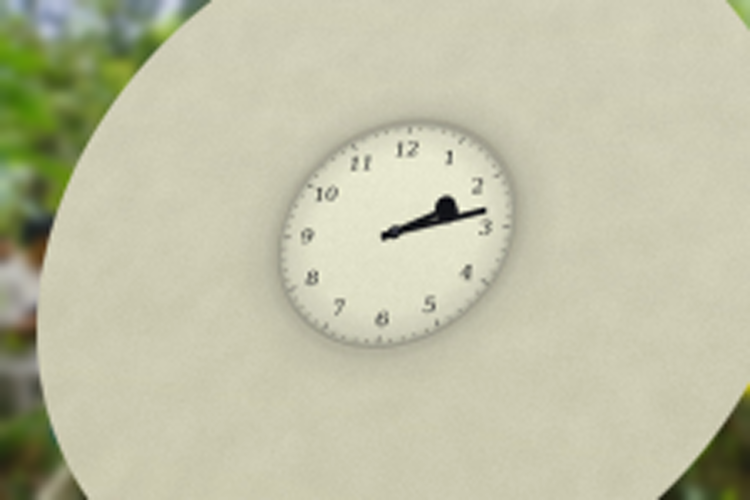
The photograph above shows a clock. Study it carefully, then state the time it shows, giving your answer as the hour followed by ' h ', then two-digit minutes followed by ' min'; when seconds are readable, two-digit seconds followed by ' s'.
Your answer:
2 h 13 min
